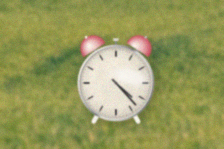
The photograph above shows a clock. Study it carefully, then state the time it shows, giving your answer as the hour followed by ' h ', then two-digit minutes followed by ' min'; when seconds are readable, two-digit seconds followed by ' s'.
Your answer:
4 h 23 min
